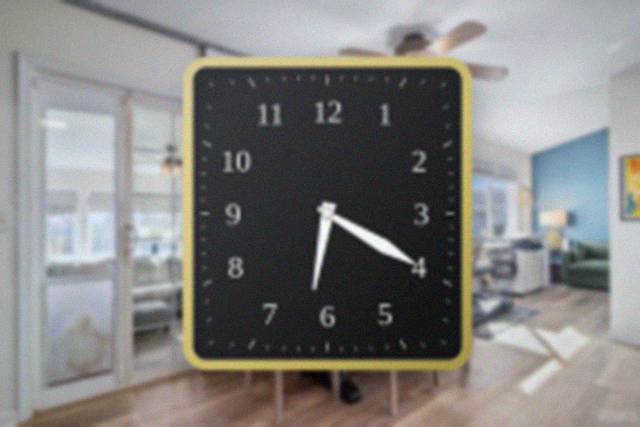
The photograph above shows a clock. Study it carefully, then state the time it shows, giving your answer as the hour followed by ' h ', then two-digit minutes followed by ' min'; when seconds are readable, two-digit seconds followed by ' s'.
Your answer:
6 h 20 min
